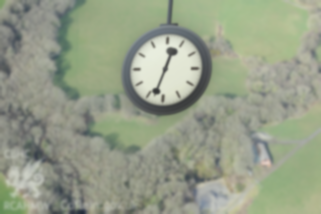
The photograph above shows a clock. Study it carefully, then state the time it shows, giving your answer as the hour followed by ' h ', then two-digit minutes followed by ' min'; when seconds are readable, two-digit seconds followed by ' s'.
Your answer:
12 h 33 min
